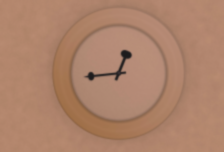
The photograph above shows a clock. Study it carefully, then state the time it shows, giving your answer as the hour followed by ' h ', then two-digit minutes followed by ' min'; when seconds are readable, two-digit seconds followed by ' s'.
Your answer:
12 h 44 min
